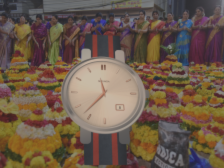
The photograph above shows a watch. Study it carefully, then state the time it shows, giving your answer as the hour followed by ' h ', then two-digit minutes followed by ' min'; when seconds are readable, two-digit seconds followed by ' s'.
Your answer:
11 h 37 min
